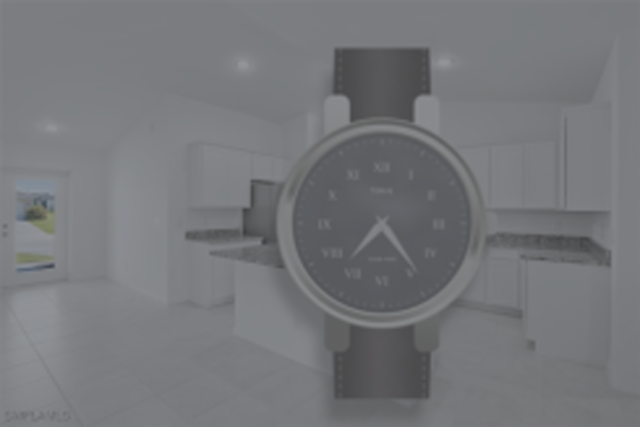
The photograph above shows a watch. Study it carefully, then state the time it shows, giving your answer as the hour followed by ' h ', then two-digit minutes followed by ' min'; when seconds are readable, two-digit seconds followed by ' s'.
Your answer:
7 h 24 min
